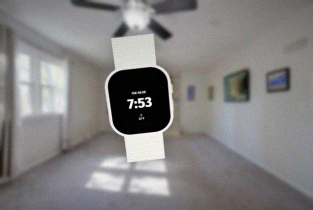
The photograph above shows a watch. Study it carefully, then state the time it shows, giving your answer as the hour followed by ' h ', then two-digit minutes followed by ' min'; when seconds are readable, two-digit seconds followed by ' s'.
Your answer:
7 h 53 min
